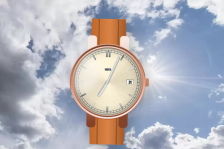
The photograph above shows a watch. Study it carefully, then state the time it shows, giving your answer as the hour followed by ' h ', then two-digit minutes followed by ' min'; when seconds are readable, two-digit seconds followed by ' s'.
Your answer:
7 h 04 min
